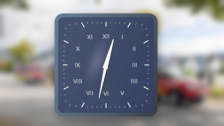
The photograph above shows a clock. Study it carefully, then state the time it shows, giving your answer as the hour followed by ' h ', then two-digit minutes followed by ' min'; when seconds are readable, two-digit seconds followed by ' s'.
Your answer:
12 h 32 min
